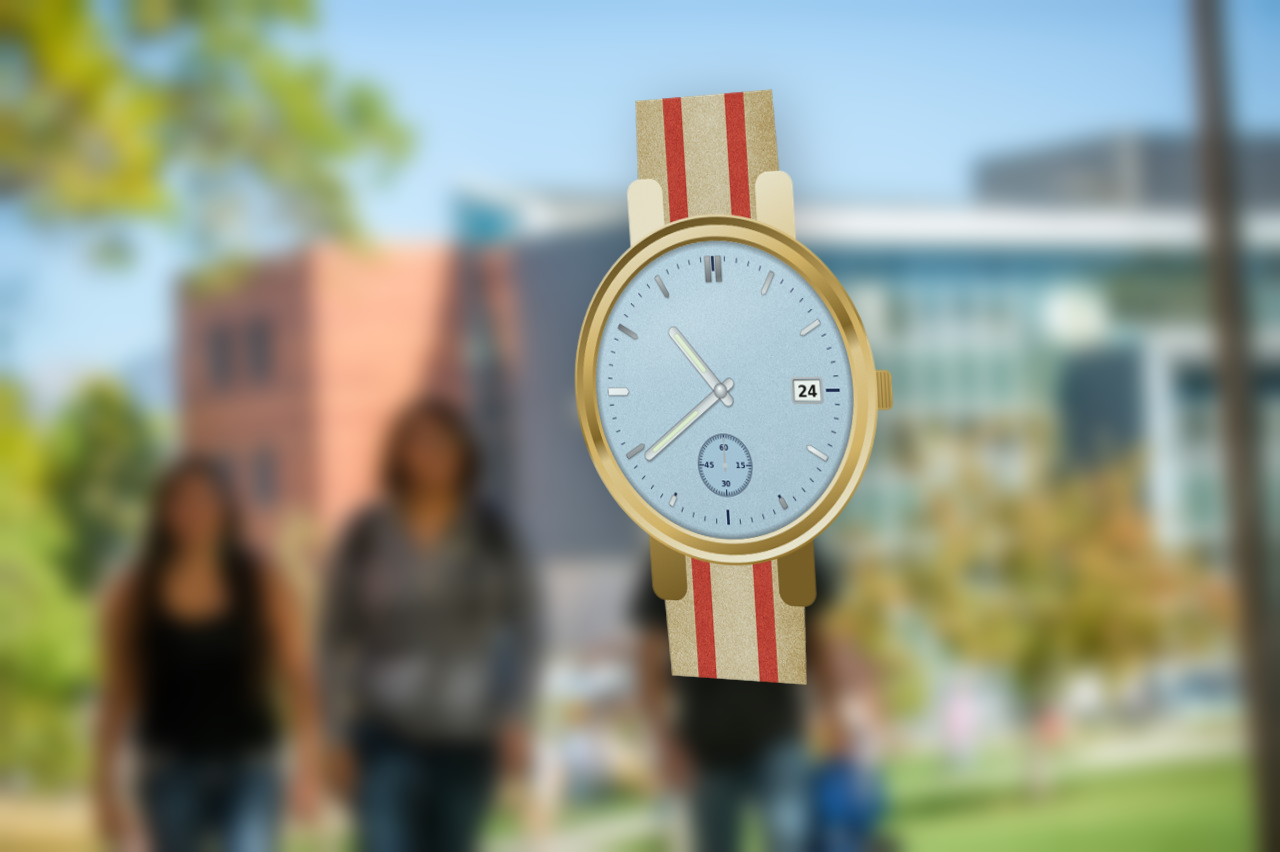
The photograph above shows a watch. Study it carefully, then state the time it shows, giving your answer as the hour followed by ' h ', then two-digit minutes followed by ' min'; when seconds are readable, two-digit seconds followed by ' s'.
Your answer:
10 h 39 min
